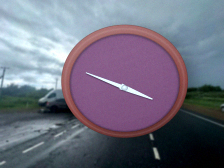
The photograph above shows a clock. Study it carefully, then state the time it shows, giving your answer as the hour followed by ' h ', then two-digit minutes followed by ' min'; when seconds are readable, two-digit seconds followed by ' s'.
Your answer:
3 h 49 min
